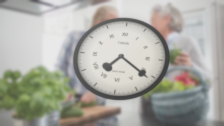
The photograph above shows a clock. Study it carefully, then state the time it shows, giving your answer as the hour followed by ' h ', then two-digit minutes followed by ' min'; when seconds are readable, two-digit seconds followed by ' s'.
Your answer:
7 h 21 min
